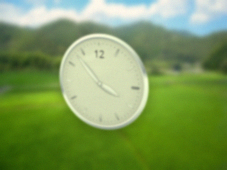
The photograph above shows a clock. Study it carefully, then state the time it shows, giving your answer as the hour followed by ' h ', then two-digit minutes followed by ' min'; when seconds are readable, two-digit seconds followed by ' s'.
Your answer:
3 h 53 min
